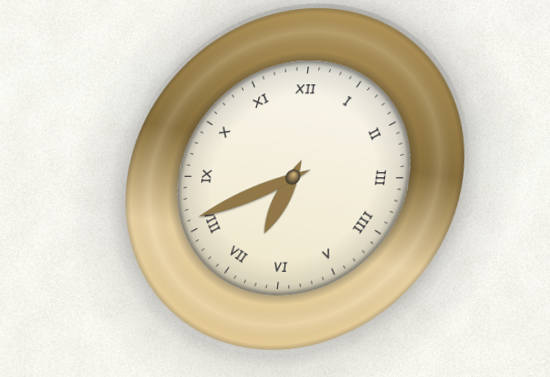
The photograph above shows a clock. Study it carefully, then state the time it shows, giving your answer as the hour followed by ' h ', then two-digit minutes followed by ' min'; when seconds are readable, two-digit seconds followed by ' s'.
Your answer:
6 h 41 min
